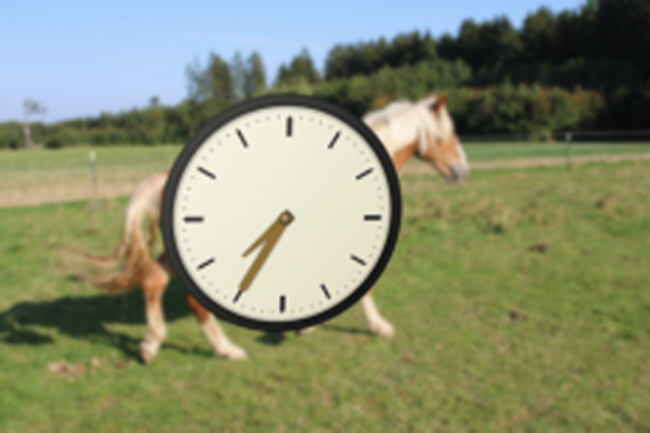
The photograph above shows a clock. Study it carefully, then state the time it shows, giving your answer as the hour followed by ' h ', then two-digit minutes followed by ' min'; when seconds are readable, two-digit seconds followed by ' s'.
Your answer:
7 h 35 min
